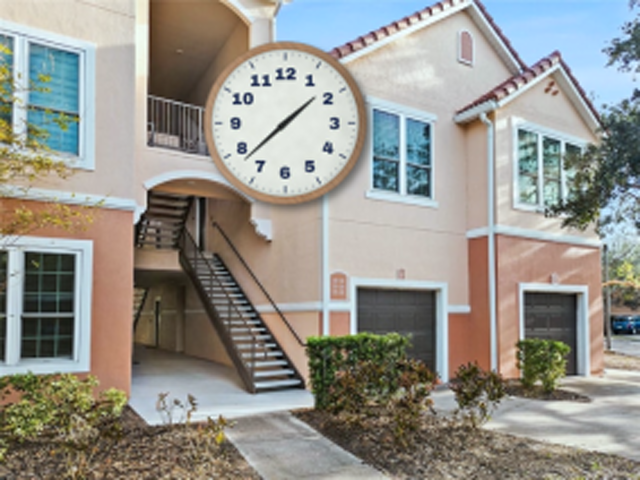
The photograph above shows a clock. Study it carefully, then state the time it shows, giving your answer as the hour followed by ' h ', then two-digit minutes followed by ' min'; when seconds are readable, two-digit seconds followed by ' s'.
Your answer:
1 h 38 min
